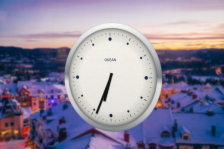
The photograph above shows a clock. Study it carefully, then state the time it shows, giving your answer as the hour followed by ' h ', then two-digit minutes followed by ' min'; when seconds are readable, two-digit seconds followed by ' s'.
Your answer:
6 h 34 min
